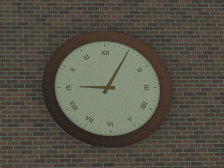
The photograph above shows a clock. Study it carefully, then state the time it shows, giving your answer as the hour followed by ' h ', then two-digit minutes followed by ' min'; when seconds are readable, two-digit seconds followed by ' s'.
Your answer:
9 h 05 min
